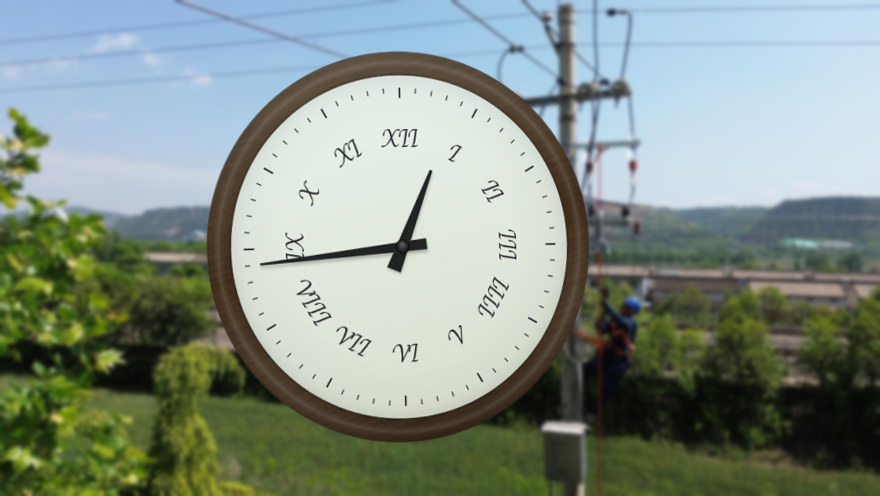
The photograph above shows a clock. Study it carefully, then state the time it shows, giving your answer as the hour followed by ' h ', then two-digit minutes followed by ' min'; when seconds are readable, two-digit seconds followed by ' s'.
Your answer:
12 h 44 min
